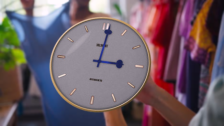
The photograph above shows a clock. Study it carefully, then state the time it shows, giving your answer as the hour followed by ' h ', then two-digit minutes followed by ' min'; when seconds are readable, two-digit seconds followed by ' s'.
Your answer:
3 h 01 min
